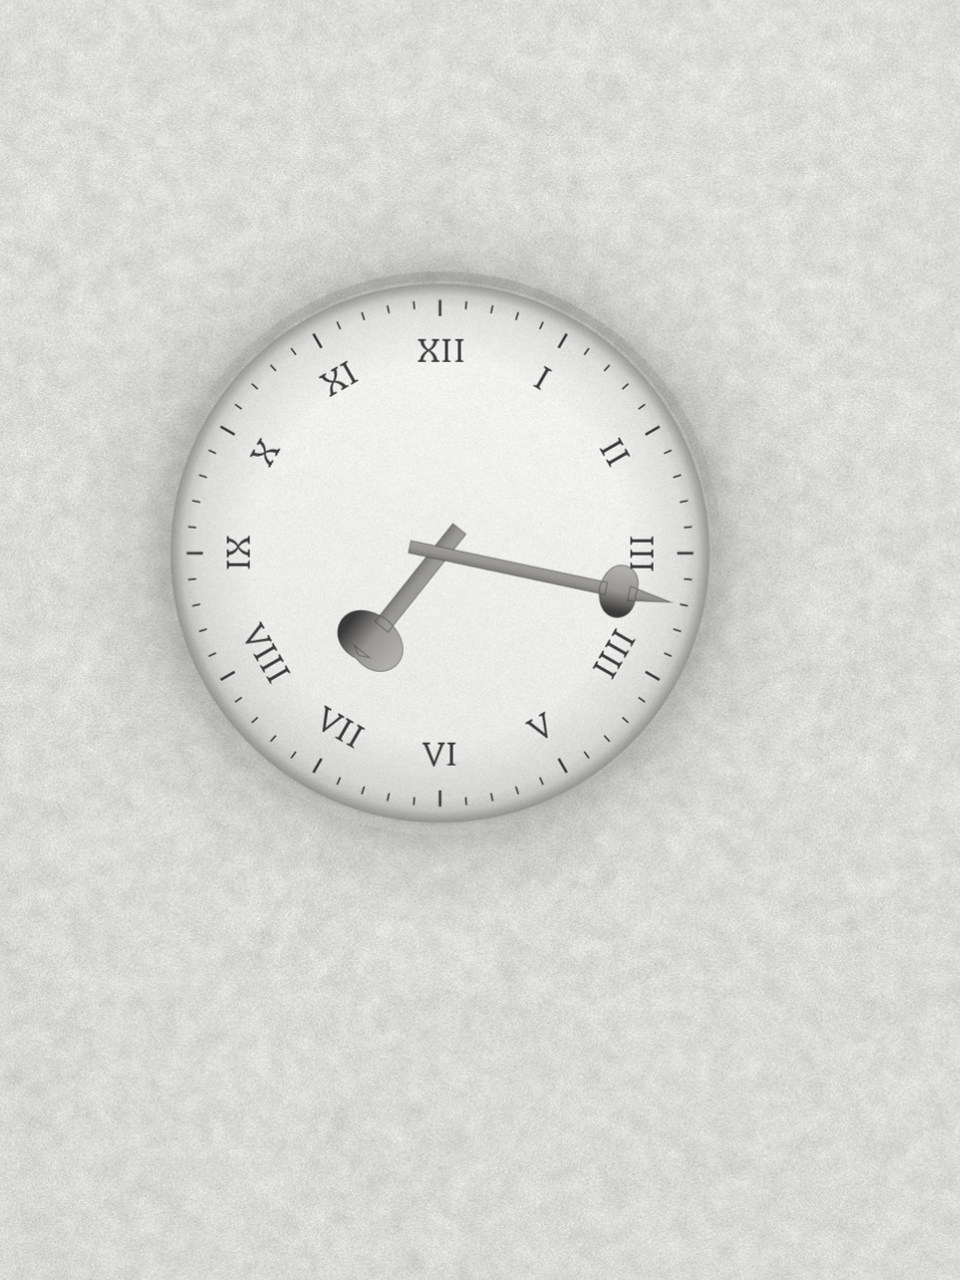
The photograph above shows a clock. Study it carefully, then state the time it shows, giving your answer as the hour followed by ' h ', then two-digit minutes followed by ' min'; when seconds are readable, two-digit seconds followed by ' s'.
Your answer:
7 h 17 min
